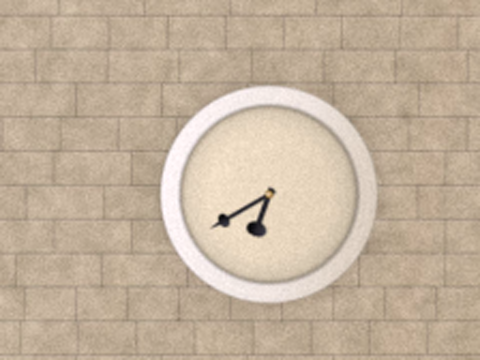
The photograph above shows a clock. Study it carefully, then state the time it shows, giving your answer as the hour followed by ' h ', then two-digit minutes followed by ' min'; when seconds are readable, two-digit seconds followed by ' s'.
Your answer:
6 h 40 min
